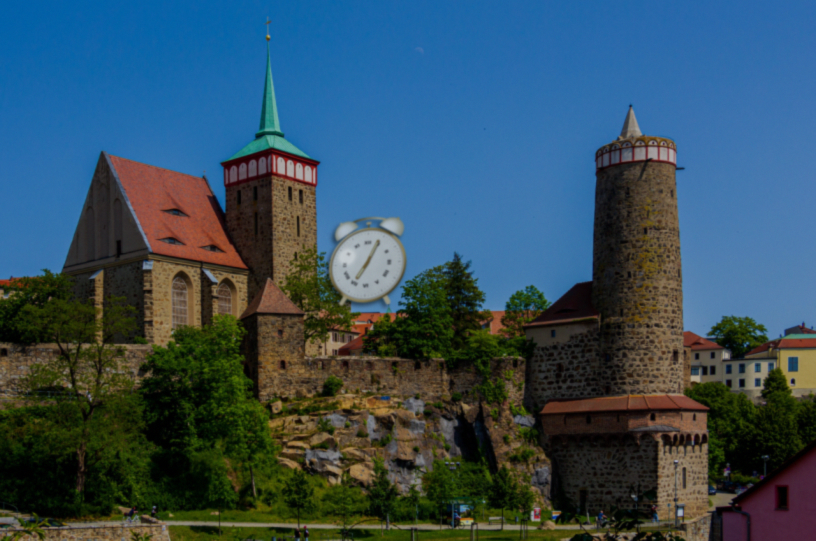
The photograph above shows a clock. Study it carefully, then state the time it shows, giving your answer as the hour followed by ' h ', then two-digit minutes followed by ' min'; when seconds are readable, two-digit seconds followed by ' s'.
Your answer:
7 h 04 min
